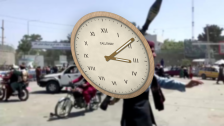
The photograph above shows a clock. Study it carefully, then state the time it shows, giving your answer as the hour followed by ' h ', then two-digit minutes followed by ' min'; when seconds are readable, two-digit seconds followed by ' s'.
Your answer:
3 h 09 min
